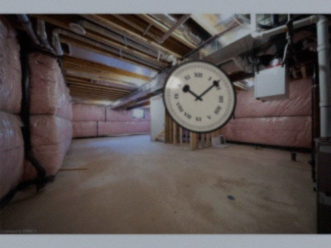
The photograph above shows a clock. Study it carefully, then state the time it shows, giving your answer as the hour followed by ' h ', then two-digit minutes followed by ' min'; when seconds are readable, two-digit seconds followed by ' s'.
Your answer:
10 h 08 min
